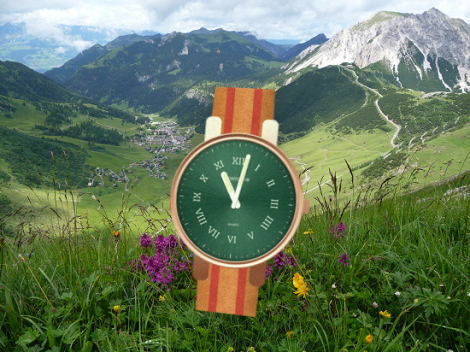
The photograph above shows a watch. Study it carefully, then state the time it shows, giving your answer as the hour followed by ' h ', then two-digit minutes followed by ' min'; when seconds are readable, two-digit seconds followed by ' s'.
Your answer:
11 h 02 min
